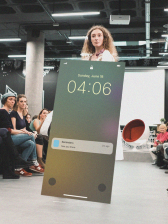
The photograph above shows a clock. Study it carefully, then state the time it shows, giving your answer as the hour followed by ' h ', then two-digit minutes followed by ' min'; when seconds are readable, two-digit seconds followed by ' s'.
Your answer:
4 h 06 min
